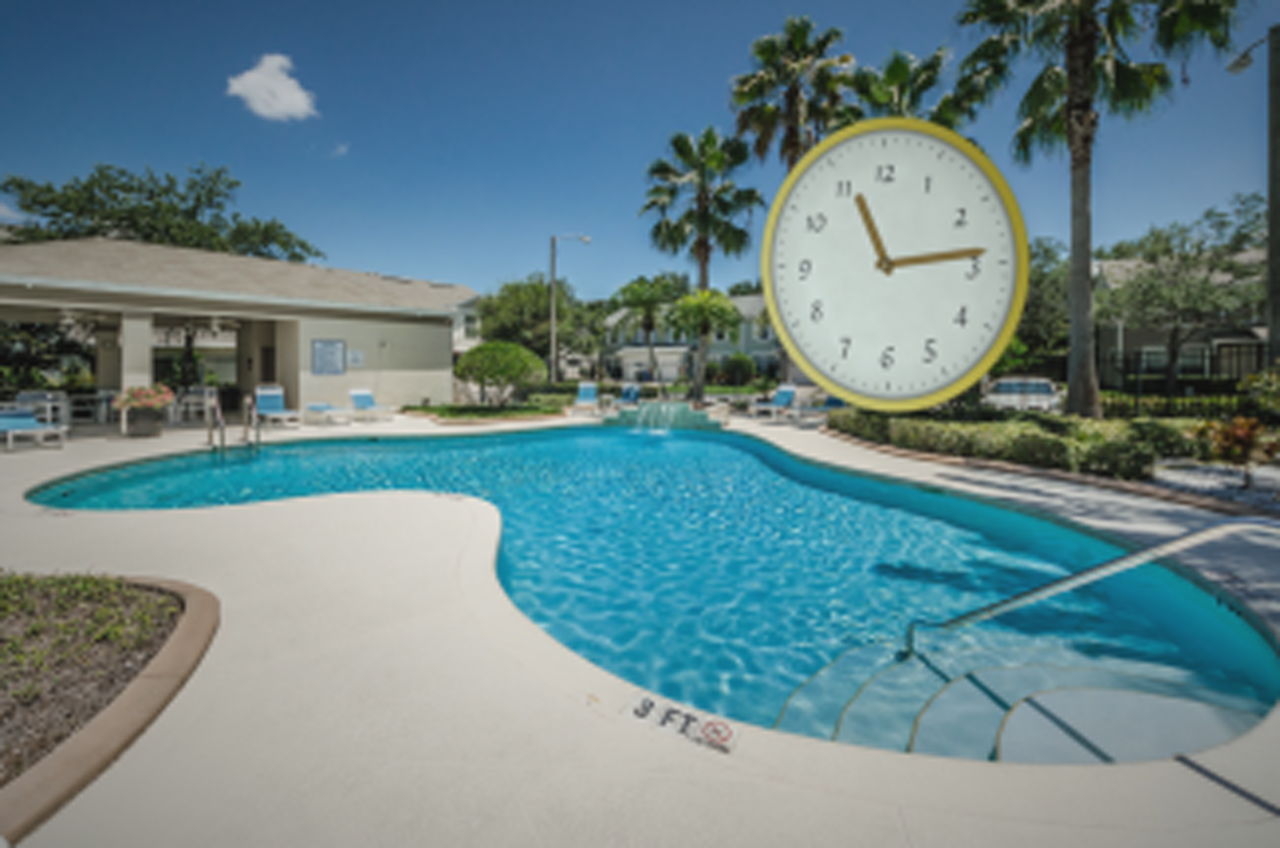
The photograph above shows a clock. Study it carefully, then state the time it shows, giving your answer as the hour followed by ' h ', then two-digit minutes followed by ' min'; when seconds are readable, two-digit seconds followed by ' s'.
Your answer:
11 h 14 min
